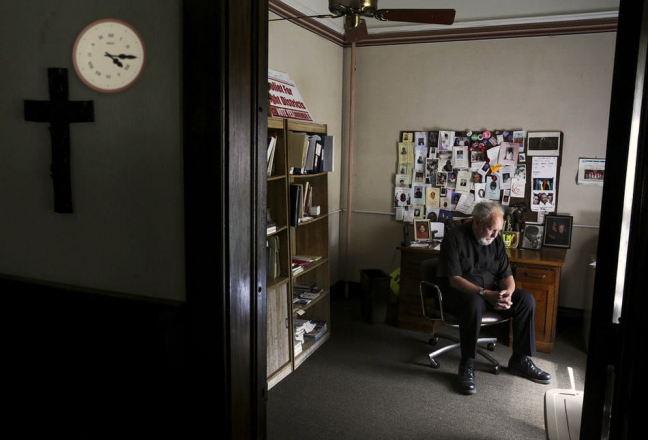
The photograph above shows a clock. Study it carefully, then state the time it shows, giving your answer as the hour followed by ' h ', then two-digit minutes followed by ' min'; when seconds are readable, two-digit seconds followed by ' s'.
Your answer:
4 h 15 min
